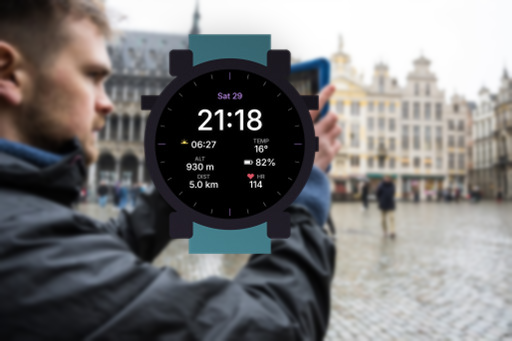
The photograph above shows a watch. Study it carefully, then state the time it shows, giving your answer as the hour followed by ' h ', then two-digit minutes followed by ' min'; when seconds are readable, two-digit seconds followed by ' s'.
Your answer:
21 h 18 min
